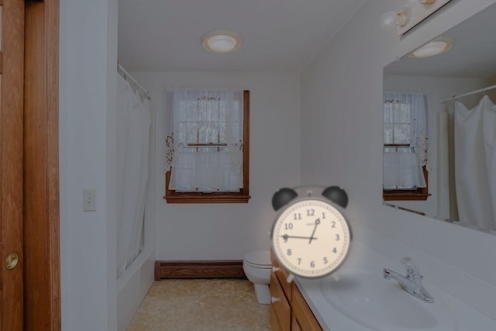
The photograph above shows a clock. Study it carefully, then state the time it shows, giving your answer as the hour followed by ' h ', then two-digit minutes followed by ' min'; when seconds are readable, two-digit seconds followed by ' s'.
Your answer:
12 h 46 min
